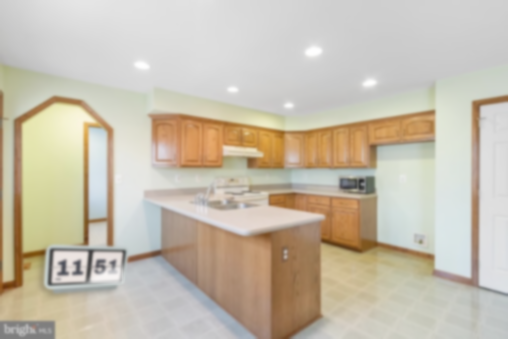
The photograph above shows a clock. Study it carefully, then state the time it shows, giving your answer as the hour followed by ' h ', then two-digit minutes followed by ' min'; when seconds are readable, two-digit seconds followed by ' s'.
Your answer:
11 h 51 min
